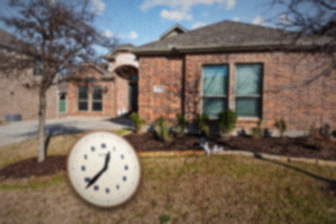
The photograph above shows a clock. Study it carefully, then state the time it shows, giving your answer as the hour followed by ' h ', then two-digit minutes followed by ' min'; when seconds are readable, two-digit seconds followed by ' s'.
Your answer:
12 h 38 min
